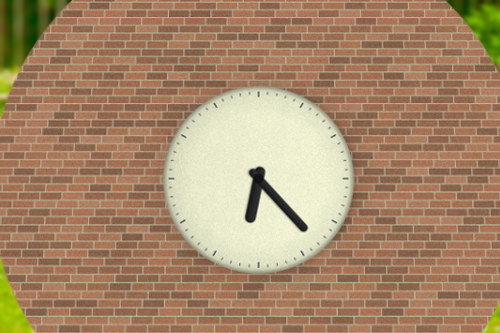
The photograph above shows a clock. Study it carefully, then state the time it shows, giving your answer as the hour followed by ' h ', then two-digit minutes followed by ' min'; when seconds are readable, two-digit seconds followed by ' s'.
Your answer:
6 h 23 min
